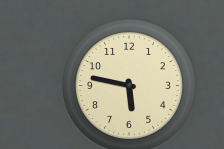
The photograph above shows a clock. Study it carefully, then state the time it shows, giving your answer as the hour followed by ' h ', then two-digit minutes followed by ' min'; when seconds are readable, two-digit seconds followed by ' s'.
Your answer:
5 h 47 min
